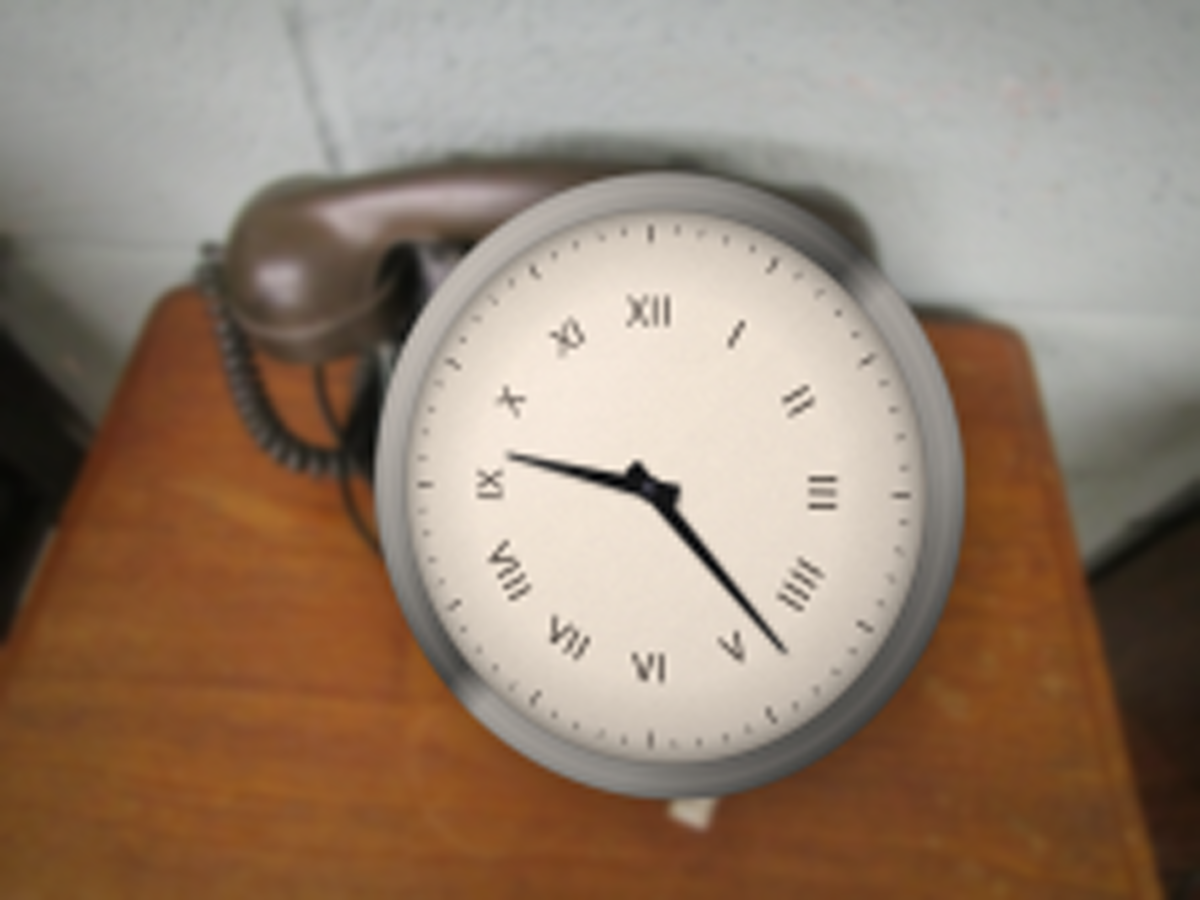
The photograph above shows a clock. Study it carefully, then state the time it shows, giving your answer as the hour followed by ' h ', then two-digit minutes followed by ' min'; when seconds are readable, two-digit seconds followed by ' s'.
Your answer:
9 h 23 min
